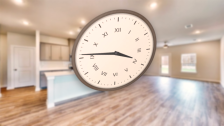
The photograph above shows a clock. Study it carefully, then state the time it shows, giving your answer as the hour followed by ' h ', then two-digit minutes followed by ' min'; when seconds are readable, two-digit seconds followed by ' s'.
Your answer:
3 h 46 min
